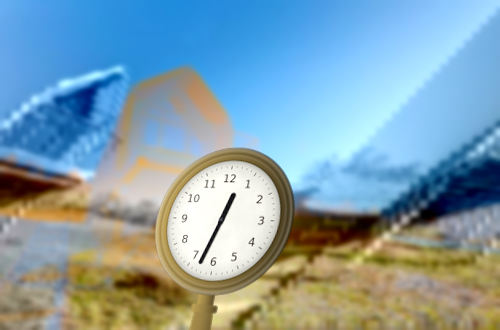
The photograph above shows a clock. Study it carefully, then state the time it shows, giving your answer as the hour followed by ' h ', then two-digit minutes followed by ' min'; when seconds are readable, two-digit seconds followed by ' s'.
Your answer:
12 h 33 min
